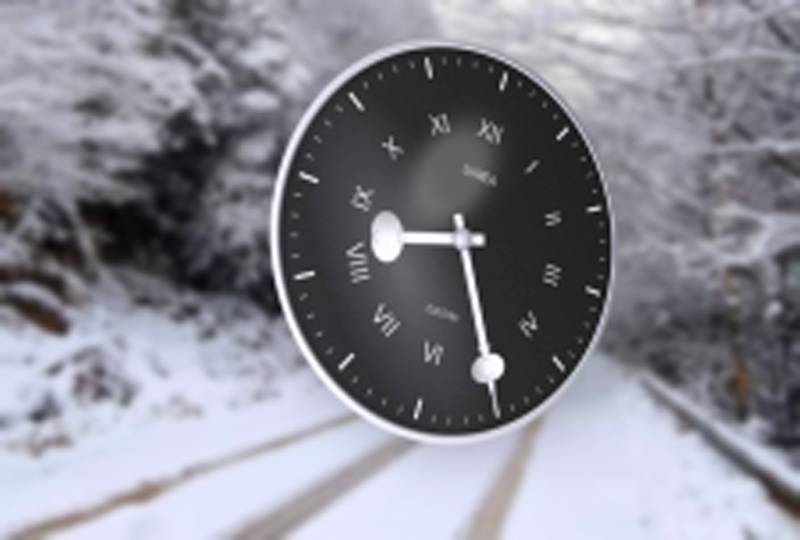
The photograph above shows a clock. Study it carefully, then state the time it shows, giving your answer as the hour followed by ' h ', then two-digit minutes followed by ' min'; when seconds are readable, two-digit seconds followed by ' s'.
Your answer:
8 h 25 min
